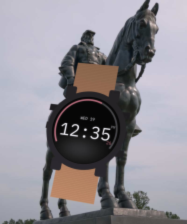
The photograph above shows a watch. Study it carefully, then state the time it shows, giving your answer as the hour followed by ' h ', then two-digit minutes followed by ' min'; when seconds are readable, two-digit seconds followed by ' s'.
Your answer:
12 h 35 min
